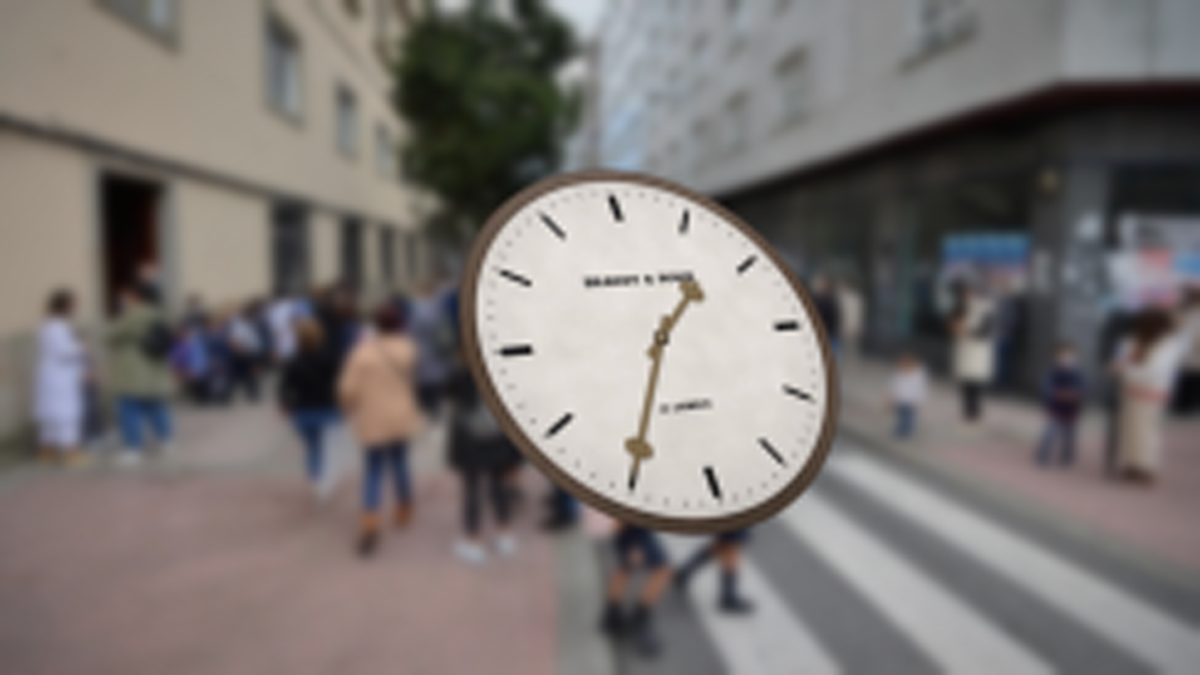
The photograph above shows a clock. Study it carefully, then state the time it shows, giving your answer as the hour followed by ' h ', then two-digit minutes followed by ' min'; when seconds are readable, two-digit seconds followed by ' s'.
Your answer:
1 h 35 min
